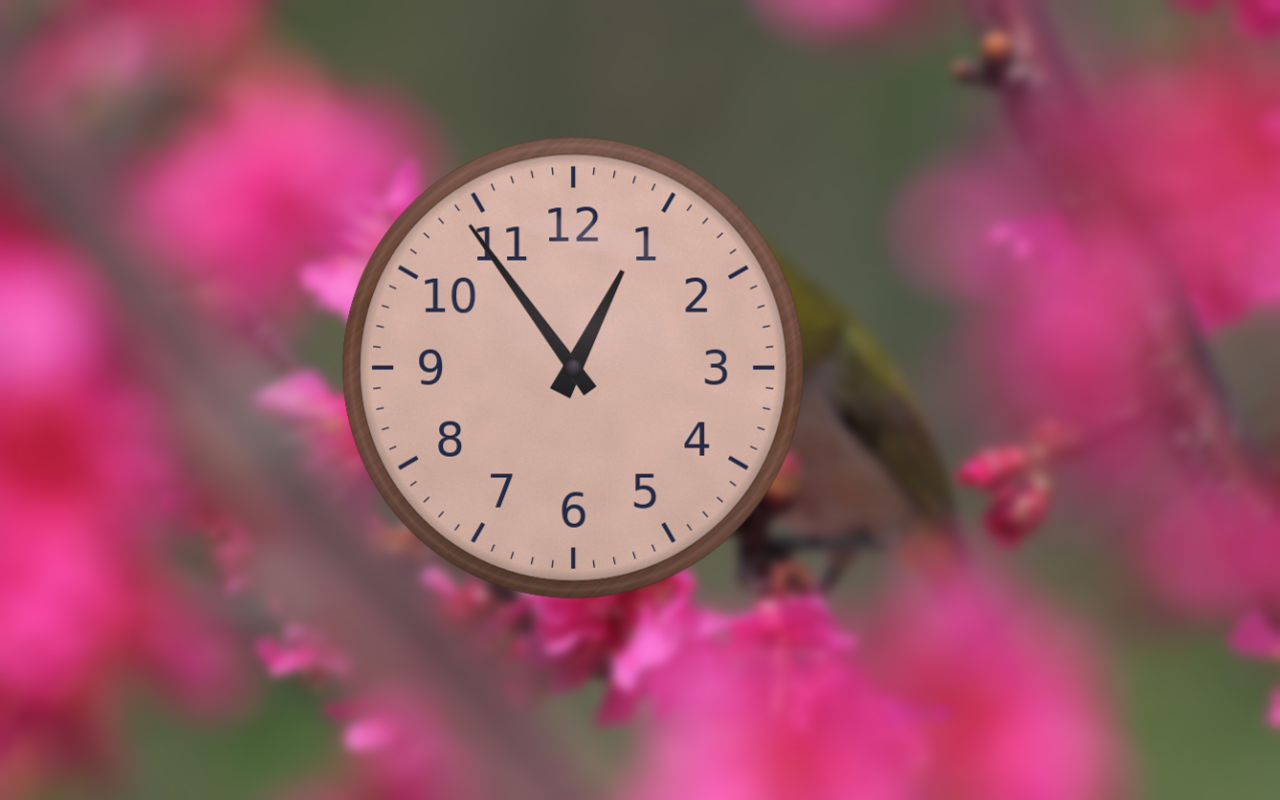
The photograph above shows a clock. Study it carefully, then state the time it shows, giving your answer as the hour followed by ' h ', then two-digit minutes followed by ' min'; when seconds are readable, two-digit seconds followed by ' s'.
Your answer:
12 h 54 min
